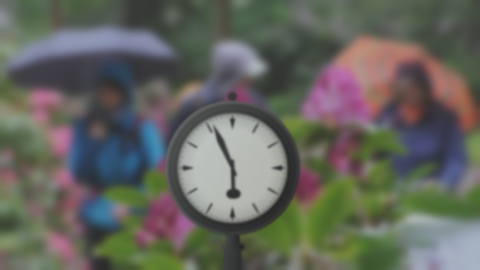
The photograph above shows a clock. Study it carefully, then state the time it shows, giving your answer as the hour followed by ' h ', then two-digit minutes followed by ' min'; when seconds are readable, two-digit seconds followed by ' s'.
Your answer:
5 h 56 min
